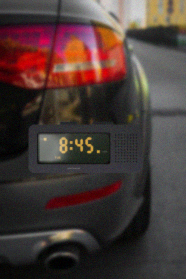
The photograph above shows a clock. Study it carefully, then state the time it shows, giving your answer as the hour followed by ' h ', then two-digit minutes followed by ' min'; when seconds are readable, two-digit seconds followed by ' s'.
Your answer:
8 h 45 min
